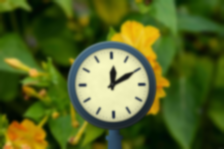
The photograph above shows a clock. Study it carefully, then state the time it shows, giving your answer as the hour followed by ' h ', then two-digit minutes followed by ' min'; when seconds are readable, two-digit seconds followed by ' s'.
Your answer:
12 h 10 min
